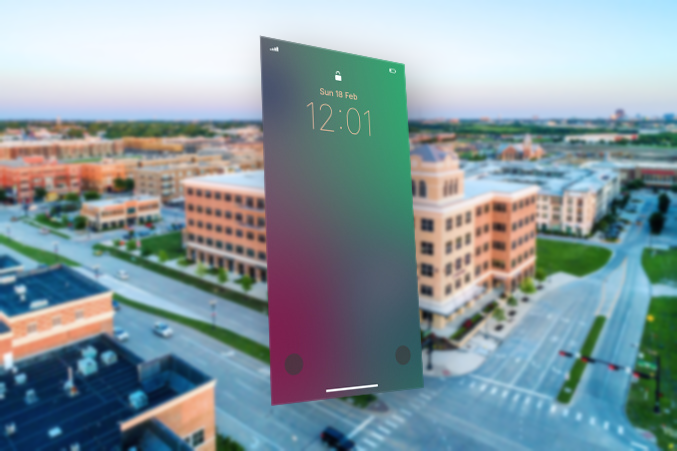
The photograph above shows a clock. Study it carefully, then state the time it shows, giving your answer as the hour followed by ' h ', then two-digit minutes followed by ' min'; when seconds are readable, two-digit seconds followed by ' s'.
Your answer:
12 h 01 min
